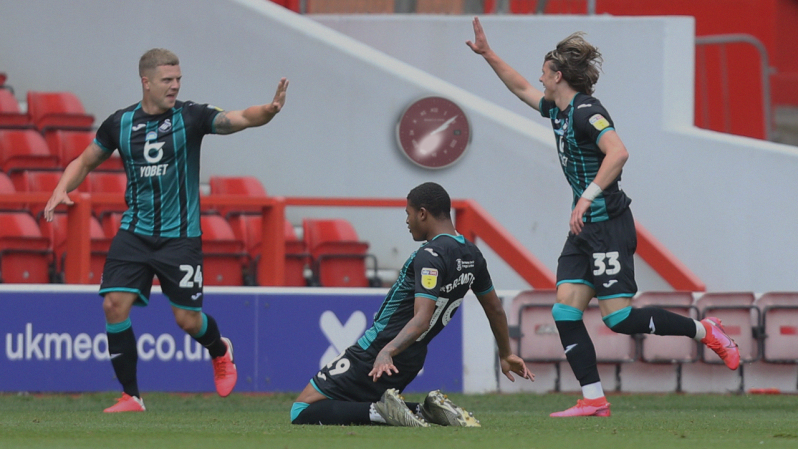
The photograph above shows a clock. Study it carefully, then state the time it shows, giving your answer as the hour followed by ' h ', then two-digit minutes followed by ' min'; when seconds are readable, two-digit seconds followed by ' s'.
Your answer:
2 h 09 min
